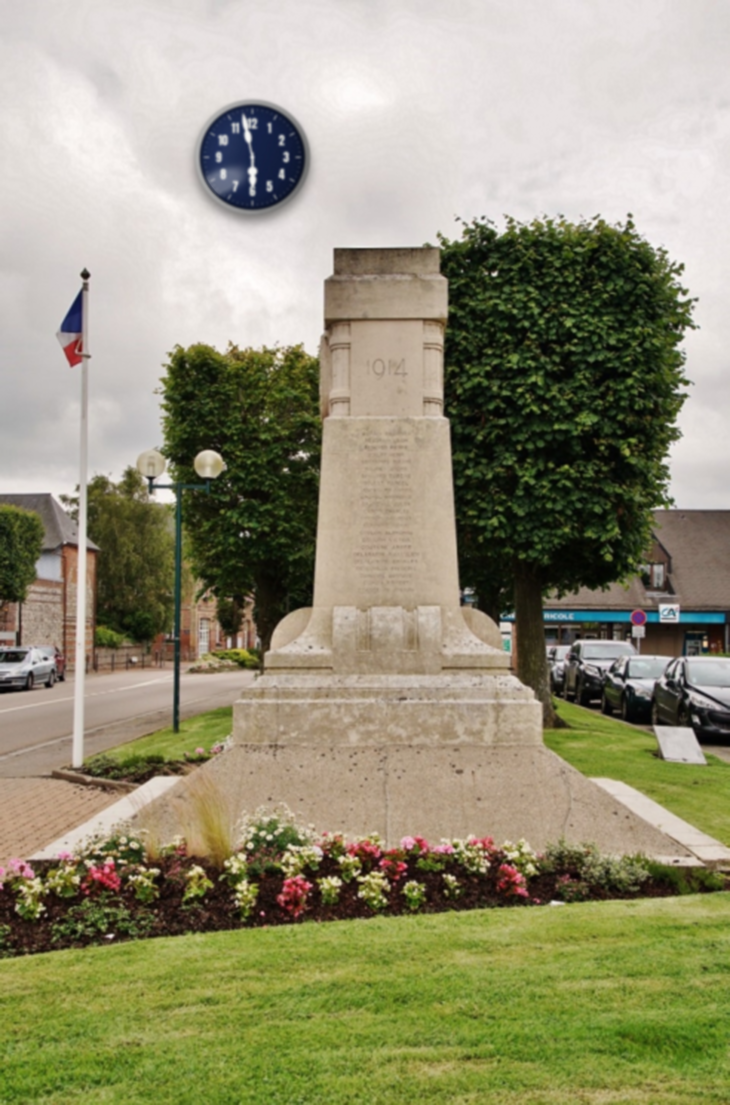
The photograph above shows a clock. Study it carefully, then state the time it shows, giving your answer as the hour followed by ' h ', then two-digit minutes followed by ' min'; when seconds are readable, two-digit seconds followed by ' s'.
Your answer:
5 h 58 min
